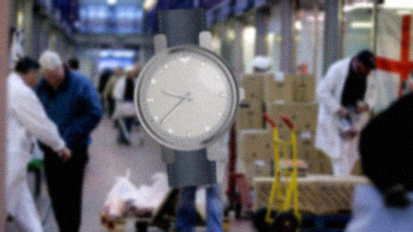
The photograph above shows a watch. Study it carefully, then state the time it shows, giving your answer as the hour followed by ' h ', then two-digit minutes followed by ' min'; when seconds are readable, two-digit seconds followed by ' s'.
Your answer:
9 h 38 min
